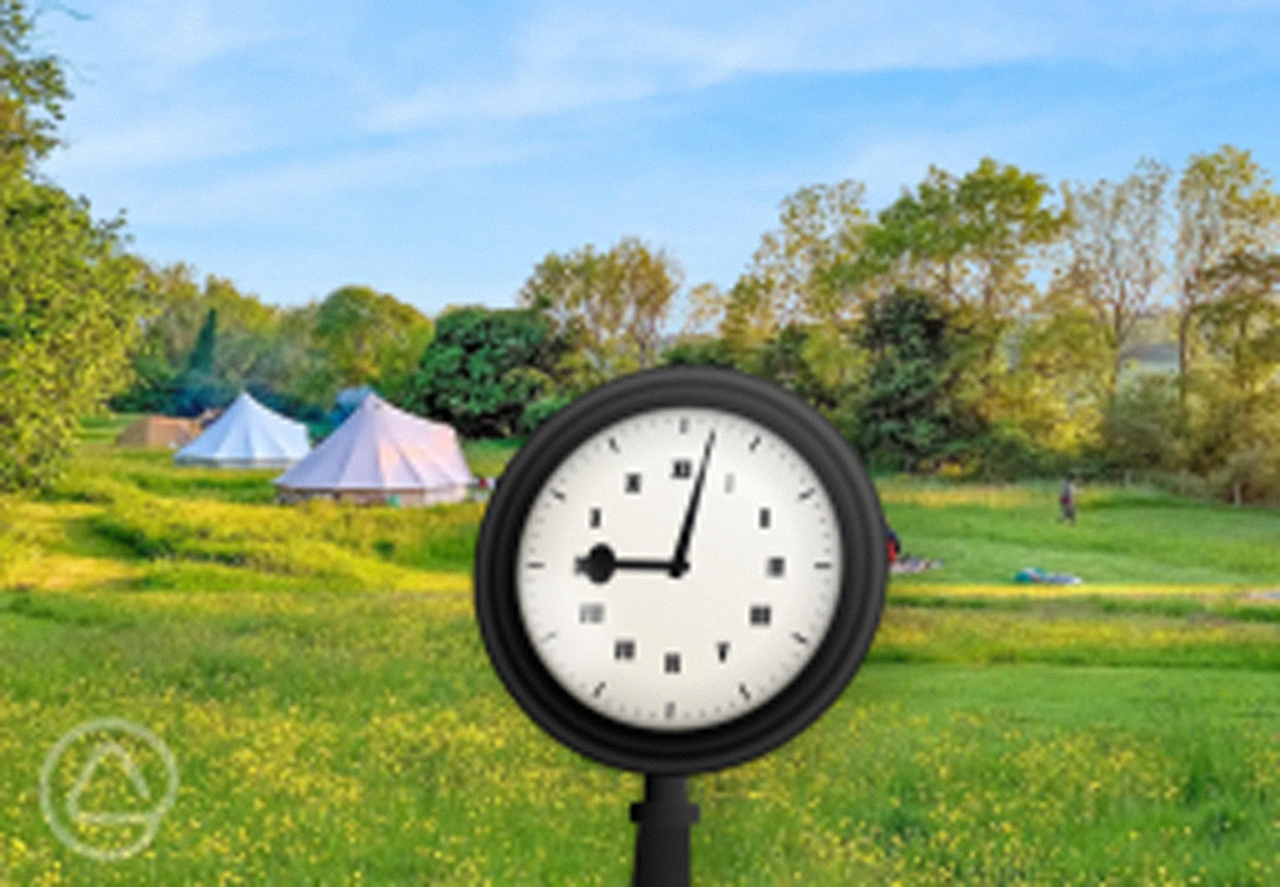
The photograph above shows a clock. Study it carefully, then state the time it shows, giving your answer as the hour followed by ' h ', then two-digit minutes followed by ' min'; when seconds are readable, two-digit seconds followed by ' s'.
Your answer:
9 h 02 min
